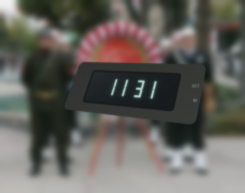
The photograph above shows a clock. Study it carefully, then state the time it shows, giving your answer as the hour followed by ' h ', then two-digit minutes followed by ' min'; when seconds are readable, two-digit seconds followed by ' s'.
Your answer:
11 h 31 min
